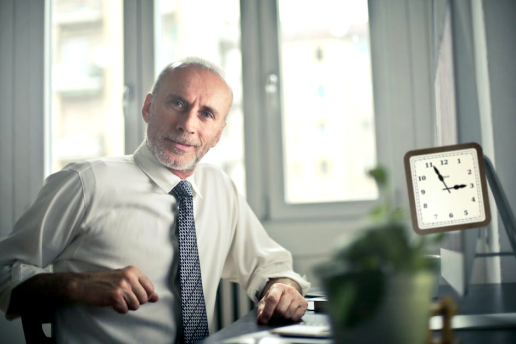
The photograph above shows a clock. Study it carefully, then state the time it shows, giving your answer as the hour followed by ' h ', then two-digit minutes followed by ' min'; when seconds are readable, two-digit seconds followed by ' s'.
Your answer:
2 h 56 min
